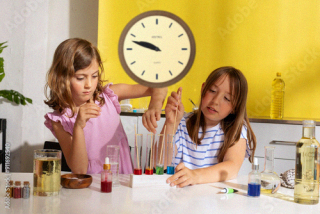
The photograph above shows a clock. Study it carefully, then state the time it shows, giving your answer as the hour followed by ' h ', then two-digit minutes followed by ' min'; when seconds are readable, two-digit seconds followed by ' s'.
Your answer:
9 h 48 min
